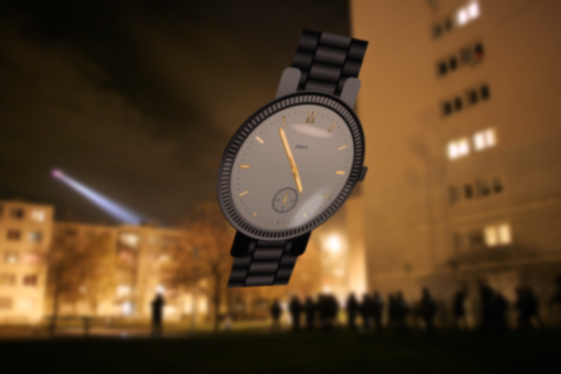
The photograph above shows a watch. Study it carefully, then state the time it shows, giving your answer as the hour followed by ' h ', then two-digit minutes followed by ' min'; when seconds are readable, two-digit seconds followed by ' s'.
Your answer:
4 h 54 min
